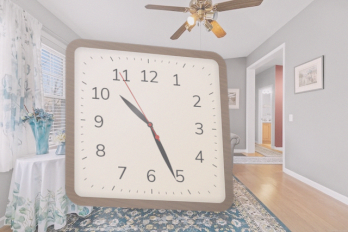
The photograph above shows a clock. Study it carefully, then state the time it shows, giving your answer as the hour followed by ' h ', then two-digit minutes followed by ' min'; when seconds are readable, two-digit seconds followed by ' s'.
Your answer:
10 h 25 min 55 s
